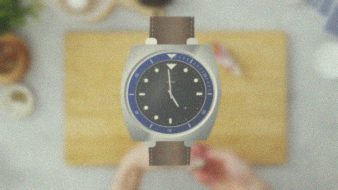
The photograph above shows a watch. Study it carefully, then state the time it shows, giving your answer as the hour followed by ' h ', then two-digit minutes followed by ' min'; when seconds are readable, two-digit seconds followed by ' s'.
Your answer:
4 h 59 min
